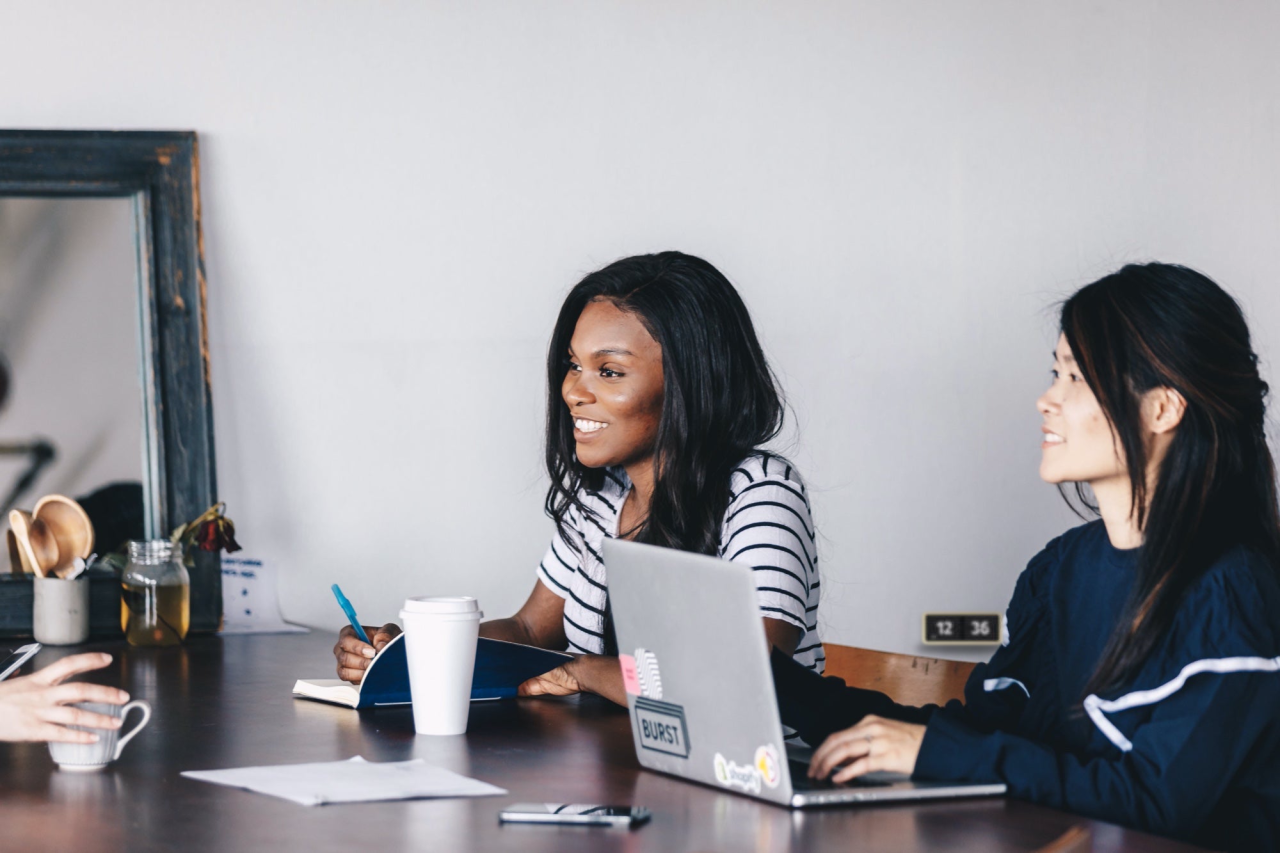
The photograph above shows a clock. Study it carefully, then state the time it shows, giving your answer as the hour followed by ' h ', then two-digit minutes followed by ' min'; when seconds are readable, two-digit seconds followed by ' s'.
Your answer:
12 h 36 min
